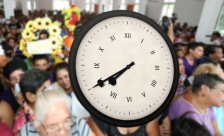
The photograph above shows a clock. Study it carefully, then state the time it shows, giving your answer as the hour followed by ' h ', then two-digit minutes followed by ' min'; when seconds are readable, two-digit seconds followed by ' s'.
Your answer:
7 h 40 min
